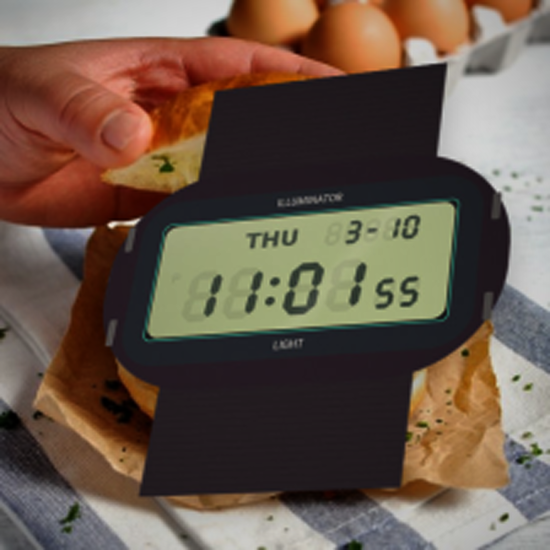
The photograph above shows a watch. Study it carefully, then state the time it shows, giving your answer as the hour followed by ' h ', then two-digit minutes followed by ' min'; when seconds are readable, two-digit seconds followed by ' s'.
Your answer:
11 h 01 min 55 s
